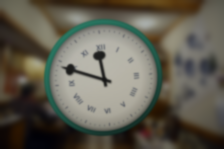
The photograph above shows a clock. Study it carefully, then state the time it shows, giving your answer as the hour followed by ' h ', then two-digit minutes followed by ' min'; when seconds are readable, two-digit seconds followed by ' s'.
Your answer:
11 h 49 min
